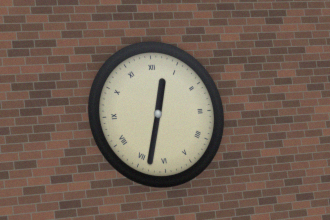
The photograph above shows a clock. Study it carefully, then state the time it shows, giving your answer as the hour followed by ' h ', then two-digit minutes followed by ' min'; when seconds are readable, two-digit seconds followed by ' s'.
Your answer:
12 h 33 min
